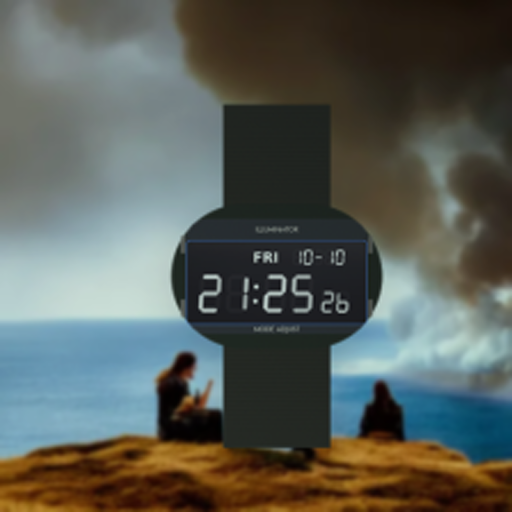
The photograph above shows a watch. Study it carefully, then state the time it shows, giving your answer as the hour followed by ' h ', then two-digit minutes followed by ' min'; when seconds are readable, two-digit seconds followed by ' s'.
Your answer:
21 h 25 min 26 s
